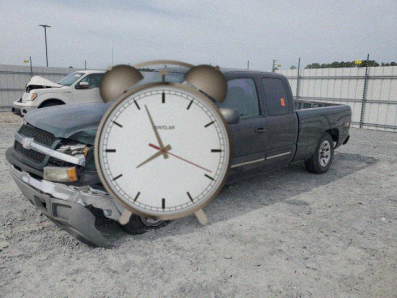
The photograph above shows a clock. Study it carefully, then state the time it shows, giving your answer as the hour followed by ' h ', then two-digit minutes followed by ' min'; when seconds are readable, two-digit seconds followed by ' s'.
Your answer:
7 h 56 min 19 s
